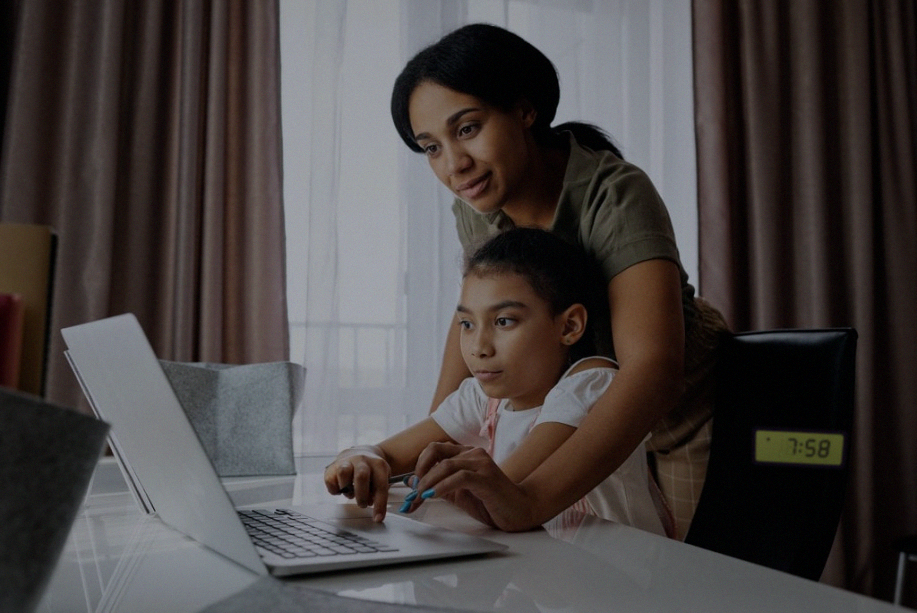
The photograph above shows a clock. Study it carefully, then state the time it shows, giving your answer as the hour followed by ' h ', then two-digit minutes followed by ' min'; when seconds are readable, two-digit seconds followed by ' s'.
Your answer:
7 h 58 min
